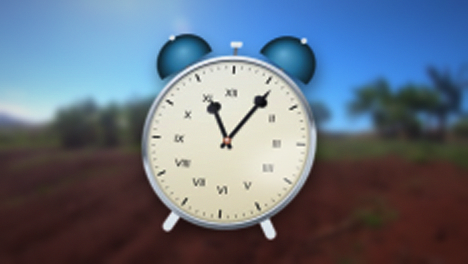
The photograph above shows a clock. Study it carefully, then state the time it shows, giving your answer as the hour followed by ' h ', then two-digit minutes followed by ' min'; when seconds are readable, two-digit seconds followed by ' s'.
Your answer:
11 h 06 min
